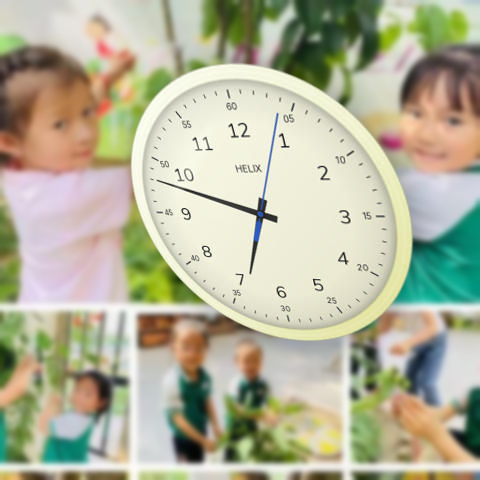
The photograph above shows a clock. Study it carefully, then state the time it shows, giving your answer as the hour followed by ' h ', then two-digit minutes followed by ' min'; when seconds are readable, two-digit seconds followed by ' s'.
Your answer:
6 h 48 min 04 s
